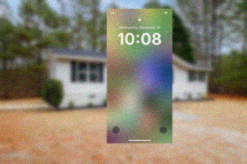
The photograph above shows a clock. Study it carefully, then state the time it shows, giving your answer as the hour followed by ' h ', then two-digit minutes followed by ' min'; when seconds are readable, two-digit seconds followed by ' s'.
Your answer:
10 h 08 min
